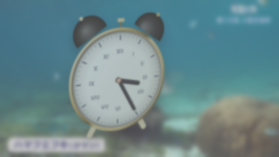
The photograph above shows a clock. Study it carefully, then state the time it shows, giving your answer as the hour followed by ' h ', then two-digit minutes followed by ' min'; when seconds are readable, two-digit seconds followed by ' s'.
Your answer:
3 h 25 min
